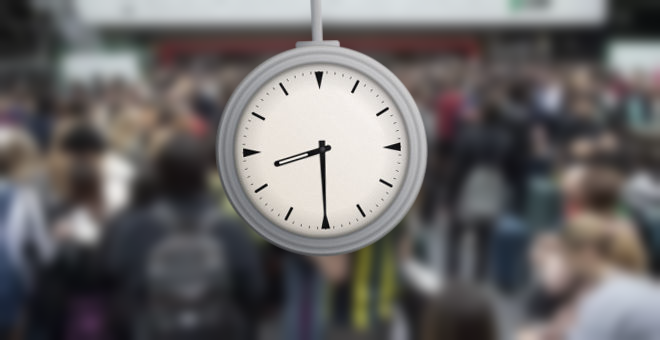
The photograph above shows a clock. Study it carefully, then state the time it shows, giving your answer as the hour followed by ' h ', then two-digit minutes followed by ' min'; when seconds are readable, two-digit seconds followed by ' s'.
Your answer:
8 h 30 min
